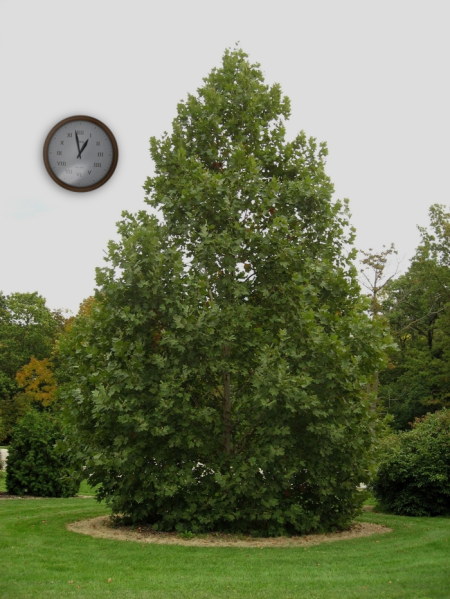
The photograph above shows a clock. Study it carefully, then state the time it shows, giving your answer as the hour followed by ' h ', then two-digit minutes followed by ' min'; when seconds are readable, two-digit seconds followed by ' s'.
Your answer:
12 h 58 min
